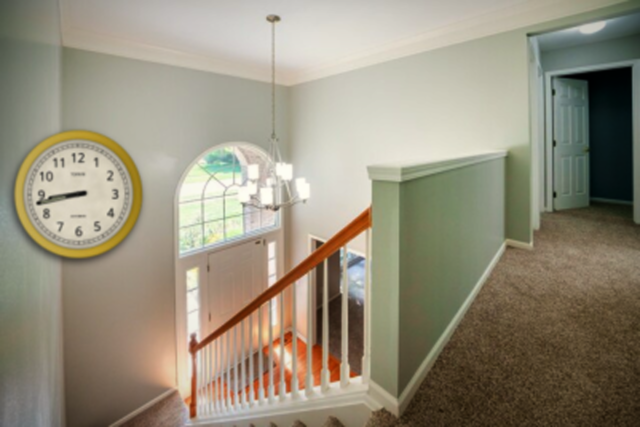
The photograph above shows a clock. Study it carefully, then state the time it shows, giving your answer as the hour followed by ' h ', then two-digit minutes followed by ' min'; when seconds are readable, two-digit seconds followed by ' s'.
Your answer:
8 h 43 min
